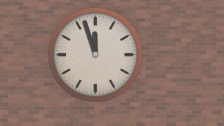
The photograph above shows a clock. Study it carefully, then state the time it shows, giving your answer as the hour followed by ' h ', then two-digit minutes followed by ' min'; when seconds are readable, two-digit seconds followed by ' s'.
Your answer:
11 h 57 min
